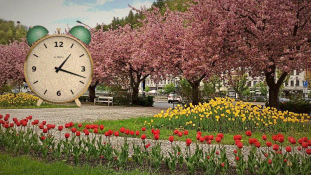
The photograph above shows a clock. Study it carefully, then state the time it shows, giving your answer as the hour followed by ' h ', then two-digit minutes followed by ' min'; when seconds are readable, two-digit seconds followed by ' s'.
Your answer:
1 h 18 min
